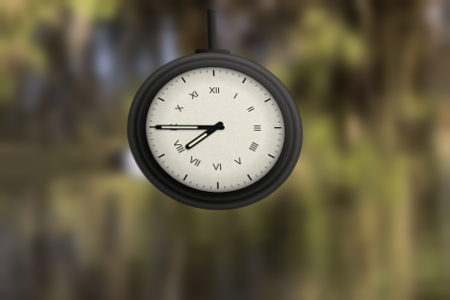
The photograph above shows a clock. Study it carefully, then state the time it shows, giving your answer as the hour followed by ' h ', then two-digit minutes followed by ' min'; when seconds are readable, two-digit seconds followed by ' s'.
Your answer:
7 h 45 min
